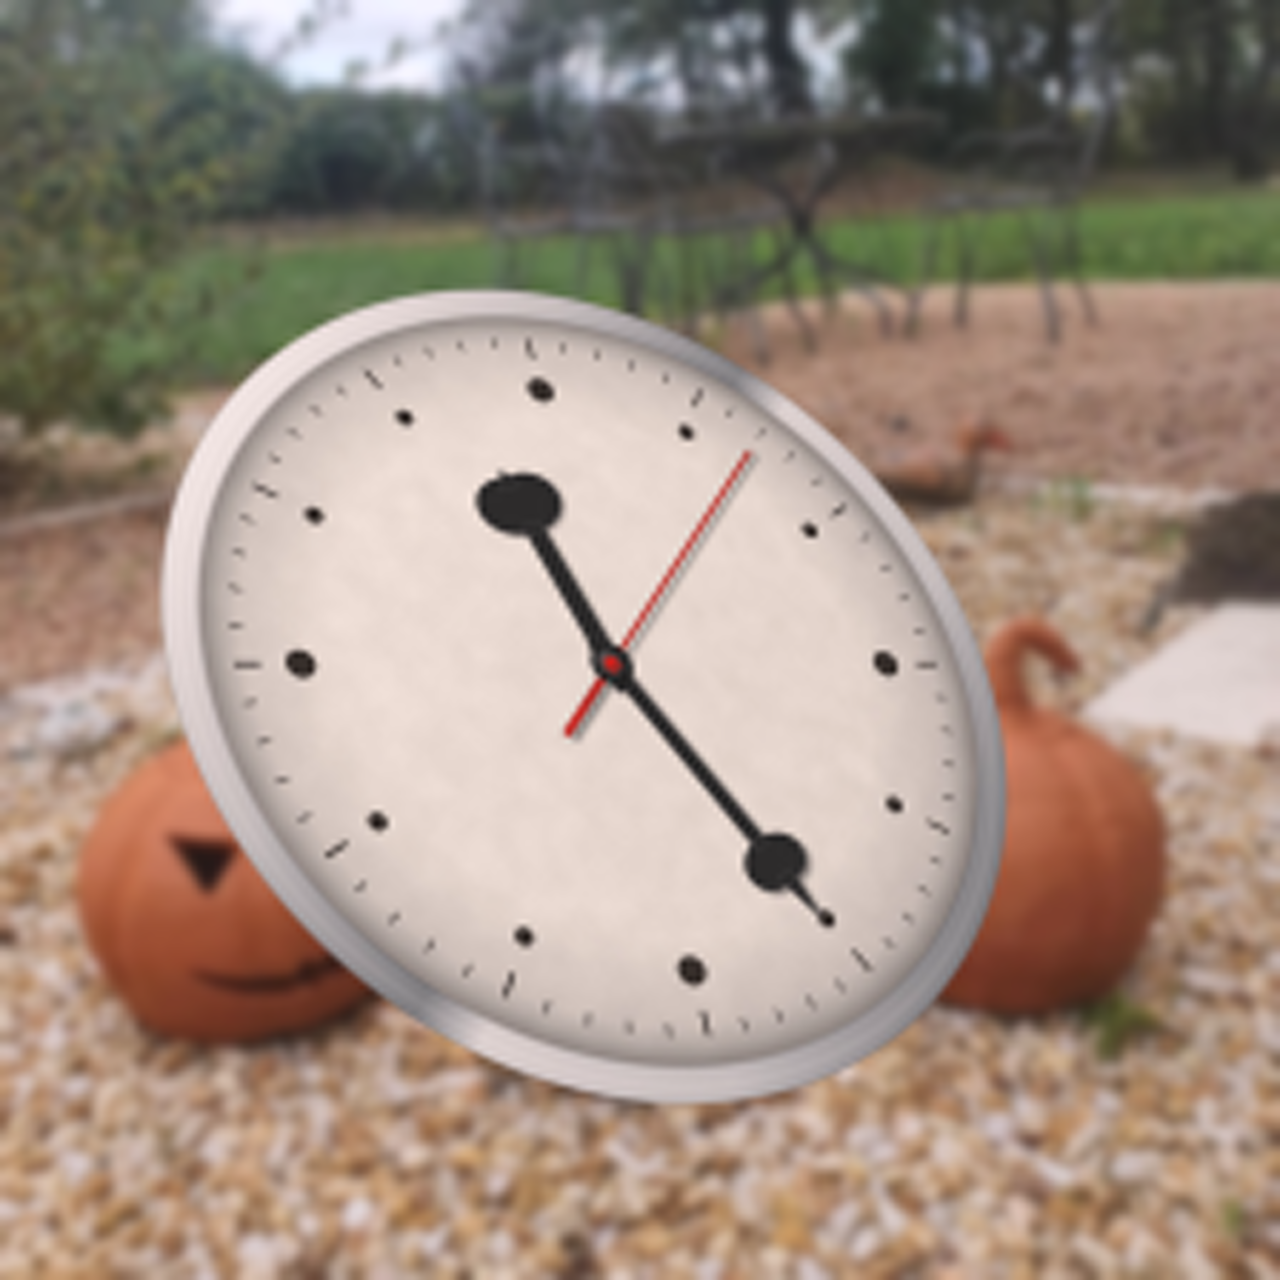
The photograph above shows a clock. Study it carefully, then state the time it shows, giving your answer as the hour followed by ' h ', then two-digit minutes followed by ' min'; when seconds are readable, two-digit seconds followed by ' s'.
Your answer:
11 h 25 min 07 s
